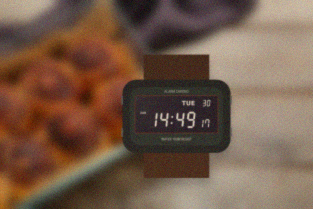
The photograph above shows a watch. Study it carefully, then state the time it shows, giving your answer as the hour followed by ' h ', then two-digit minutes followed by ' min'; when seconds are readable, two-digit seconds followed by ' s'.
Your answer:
14 h 49 min
